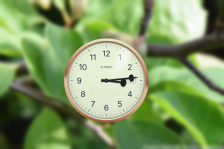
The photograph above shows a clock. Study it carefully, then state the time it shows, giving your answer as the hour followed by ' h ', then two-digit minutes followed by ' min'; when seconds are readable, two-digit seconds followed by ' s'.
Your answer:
3 h 14 min
